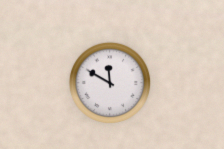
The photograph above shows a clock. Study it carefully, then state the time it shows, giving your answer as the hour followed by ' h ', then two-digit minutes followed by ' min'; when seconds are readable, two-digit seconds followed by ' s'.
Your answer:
11 h 50 min
